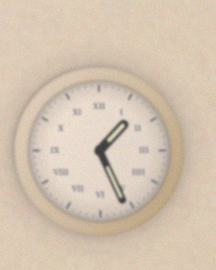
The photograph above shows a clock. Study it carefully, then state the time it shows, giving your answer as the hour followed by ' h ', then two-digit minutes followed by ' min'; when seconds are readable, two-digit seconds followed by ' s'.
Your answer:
1 h 26 min
